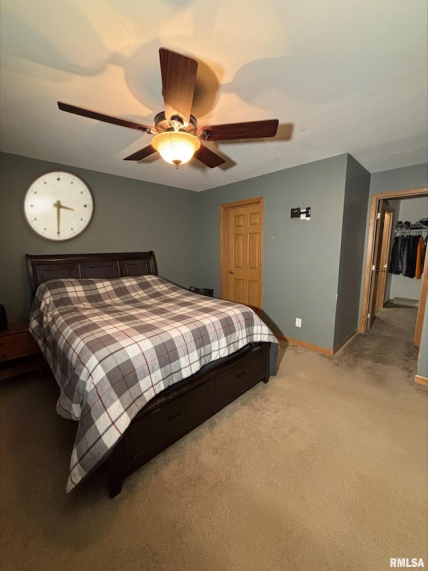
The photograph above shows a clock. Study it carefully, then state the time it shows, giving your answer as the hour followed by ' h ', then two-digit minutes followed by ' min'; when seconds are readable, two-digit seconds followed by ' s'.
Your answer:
3 h 30 min
